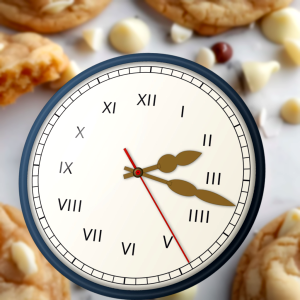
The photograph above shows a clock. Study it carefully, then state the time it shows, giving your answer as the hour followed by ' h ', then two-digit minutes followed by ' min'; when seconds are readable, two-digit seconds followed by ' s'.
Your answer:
2 h 17 min 24 s
